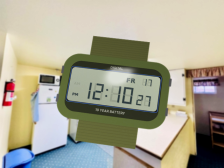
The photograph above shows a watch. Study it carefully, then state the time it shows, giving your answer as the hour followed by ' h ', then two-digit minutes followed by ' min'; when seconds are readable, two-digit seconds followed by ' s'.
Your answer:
12 h 10 min 27 s
